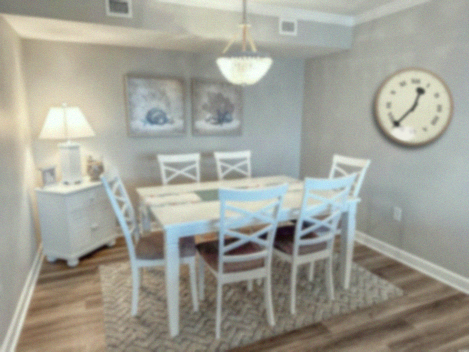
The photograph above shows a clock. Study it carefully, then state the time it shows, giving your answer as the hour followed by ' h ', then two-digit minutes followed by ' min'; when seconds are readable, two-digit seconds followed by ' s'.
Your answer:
12 h 37 min
